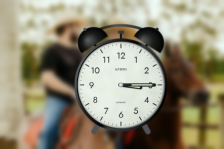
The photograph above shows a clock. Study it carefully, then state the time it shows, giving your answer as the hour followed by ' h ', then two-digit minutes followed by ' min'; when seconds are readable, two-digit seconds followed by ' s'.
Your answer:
3 h 15 min
